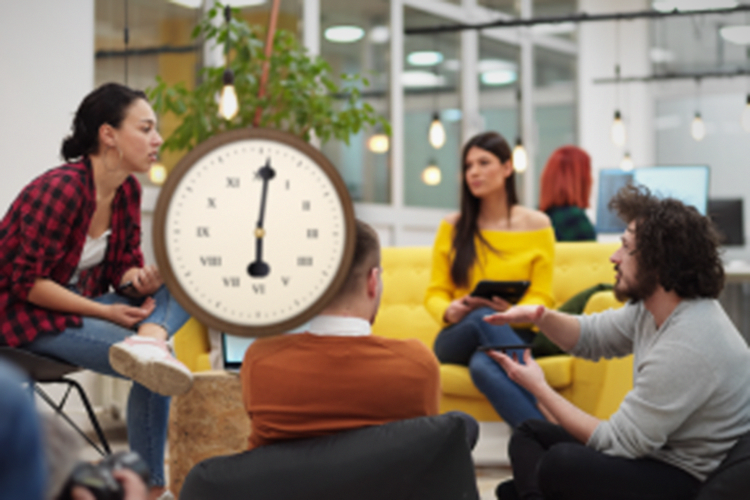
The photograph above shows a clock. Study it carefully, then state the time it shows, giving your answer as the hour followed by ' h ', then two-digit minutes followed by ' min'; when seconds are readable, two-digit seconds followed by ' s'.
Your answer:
6 h 01 min
